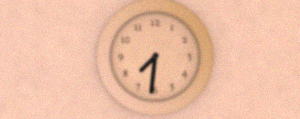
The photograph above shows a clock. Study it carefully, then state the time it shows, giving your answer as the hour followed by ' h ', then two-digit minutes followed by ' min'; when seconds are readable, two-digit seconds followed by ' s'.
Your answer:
7 h 31 min
